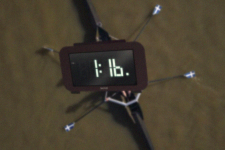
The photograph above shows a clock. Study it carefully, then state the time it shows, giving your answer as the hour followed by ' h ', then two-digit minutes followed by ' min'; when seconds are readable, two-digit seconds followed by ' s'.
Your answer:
1 h 16 min
